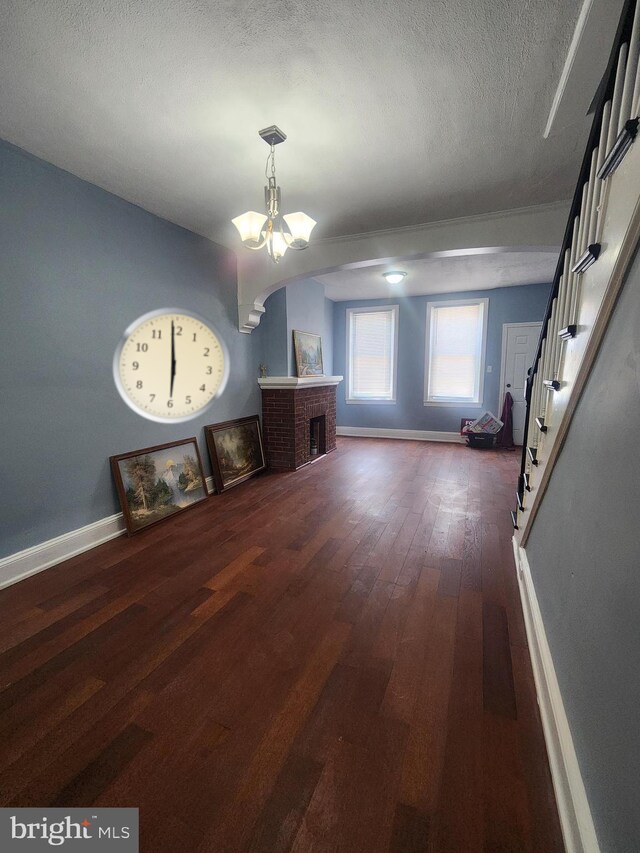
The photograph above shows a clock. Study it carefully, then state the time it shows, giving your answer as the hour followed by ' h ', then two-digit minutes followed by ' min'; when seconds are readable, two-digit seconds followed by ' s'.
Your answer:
5 h 59 min
